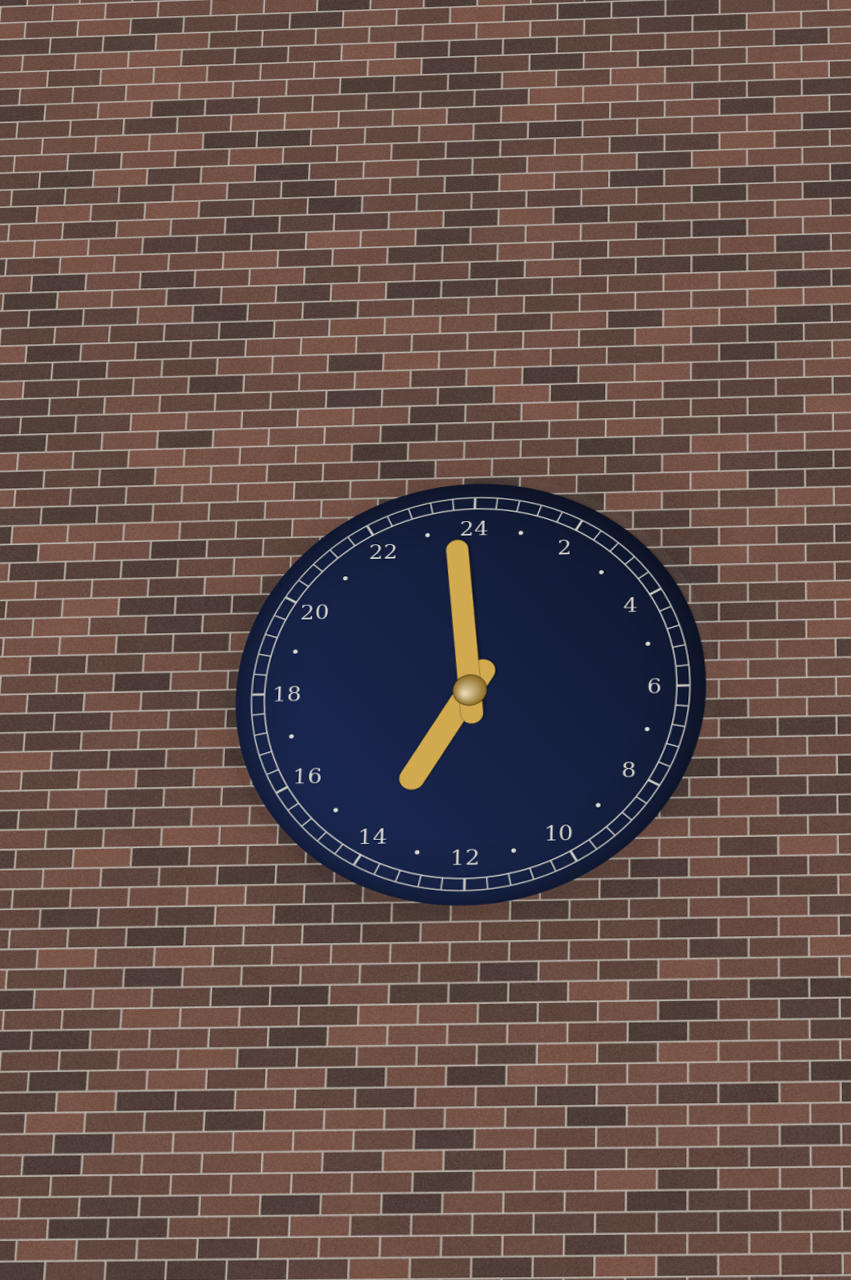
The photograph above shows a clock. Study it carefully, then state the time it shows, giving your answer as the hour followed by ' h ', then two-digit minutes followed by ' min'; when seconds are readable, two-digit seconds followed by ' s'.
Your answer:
13 h 59 min
